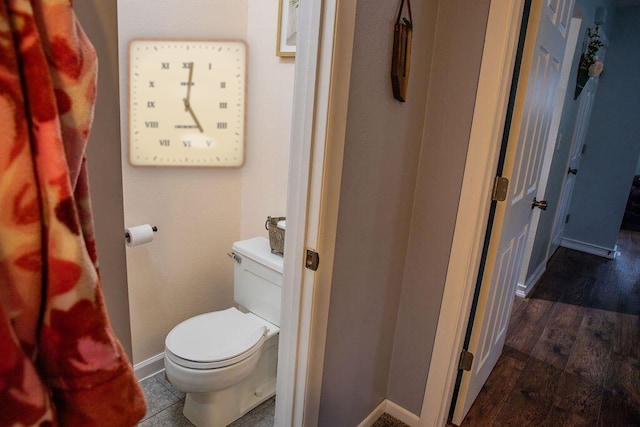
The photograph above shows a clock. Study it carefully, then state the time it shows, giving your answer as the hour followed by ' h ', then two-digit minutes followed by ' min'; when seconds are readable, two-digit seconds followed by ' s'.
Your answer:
5 h 01 min
